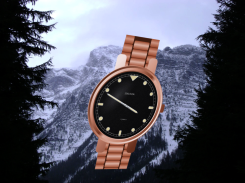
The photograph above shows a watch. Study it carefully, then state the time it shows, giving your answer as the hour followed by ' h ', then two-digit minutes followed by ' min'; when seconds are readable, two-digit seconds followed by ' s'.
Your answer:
3 h 49 min
